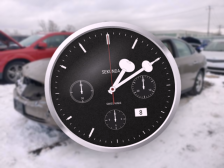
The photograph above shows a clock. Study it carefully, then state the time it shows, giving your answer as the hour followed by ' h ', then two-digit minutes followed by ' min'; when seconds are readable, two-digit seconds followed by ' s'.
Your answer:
1 h 10 min
